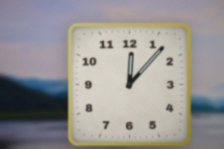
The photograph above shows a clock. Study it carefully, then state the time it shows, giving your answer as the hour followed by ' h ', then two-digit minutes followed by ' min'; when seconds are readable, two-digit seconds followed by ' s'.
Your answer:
12 h 07 min
